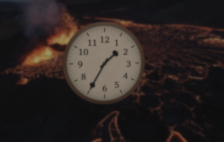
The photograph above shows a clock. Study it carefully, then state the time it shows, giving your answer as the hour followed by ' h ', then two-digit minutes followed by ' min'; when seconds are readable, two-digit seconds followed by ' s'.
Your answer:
1 h 35 min
